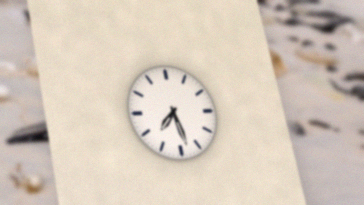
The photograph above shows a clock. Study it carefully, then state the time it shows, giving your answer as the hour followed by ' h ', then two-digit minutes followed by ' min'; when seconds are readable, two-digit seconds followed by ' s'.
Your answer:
7 h 28 min
